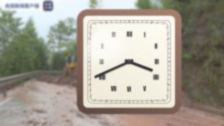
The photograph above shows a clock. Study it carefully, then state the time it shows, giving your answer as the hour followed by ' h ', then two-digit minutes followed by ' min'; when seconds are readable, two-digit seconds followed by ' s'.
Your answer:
3 h 41 min
